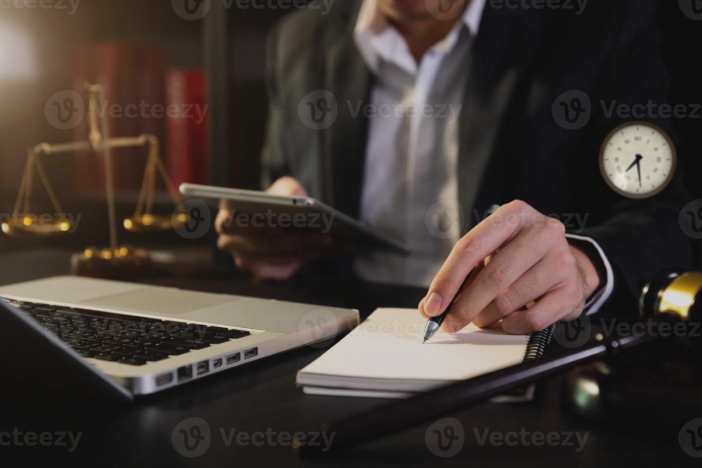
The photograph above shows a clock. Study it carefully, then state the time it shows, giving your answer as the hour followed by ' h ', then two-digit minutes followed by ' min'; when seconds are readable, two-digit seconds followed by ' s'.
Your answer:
7 h 29 min
